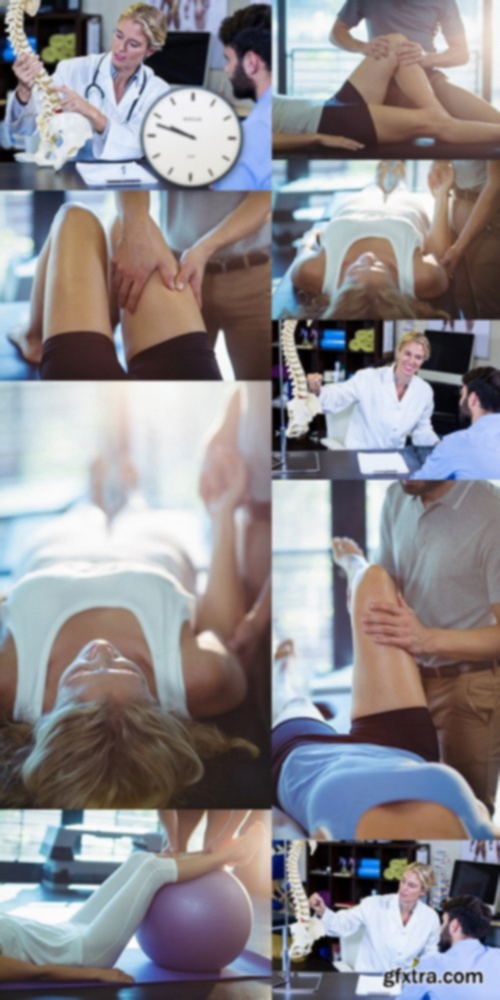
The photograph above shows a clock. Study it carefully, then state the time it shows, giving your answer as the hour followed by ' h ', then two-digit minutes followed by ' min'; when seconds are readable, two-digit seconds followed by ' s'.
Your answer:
9 h 48 min
